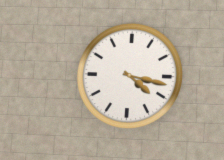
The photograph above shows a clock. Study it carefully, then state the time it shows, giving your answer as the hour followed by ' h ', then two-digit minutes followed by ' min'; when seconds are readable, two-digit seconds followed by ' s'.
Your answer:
4 h 17 min
